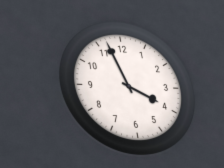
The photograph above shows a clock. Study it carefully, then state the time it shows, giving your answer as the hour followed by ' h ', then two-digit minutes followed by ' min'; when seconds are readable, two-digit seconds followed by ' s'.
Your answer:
3 h 57 min
